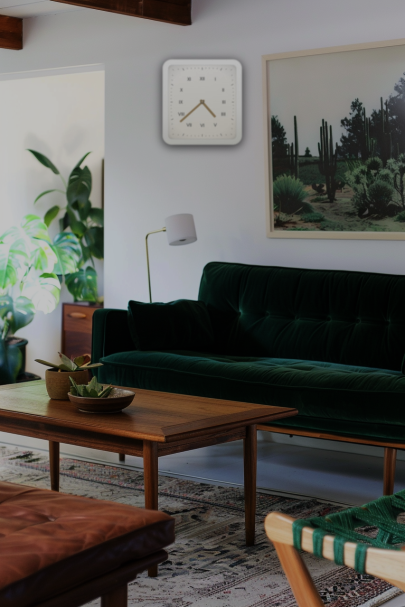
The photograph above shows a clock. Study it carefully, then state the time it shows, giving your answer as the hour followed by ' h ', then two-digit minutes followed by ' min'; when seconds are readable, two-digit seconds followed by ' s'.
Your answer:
4 h 38 min
